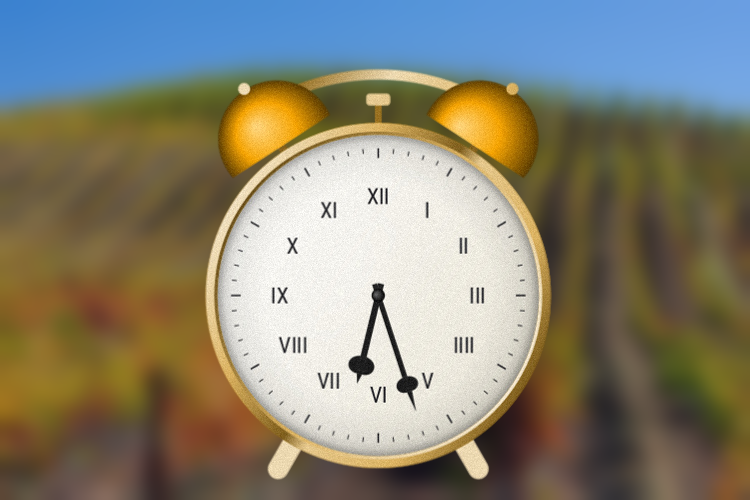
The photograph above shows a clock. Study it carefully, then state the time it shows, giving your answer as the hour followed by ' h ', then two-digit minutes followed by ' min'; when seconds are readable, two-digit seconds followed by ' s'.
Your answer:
6 h 27 min
